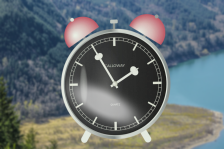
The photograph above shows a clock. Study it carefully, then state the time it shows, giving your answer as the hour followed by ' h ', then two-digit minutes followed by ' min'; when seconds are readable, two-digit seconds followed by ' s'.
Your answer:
1 h 55 min
